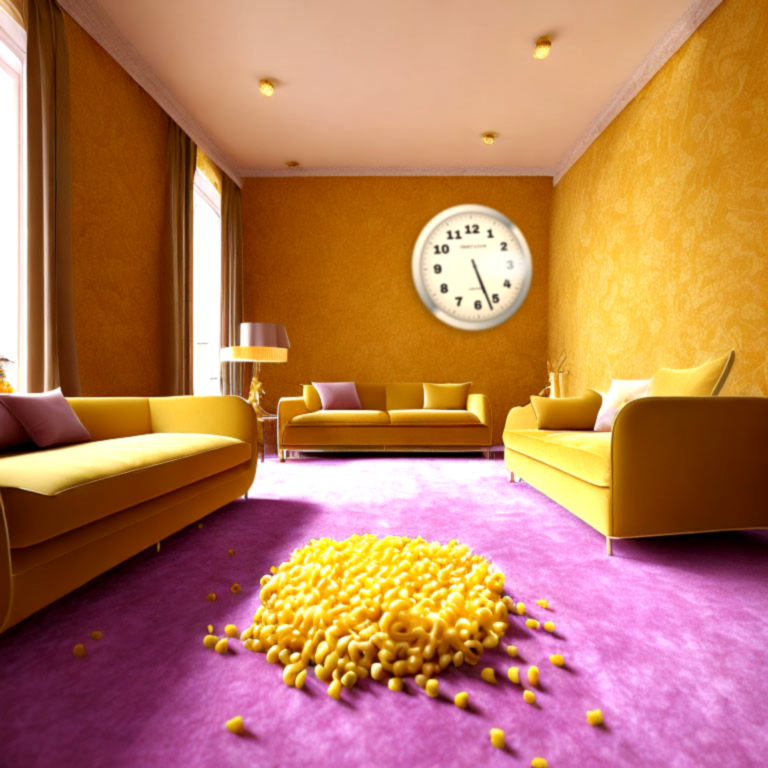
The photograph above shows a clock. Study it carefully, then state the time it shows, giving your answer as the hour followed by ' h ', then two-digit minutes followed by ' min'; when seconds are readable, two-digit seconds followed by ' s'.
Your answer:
5 h 27 min
